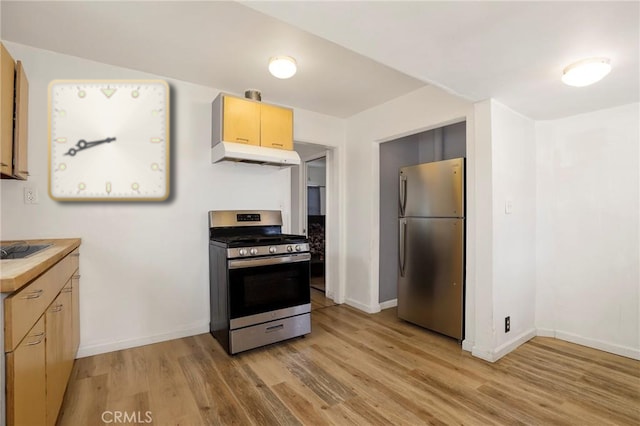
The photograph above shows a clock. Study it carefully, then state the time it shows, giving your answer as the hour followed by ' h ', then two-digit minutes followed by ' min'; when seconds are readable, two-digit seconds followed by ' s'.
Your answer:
8 h 42 min
